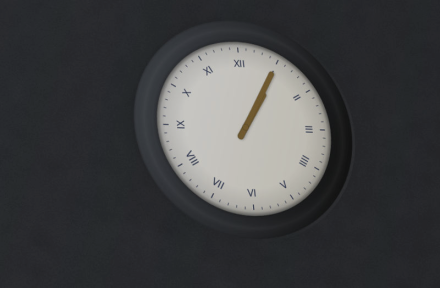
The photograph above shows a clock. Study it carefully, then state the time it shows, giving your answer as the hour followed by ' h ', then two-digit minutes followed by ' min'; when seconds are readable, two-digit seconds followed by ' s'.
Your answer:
1 h 05 min
